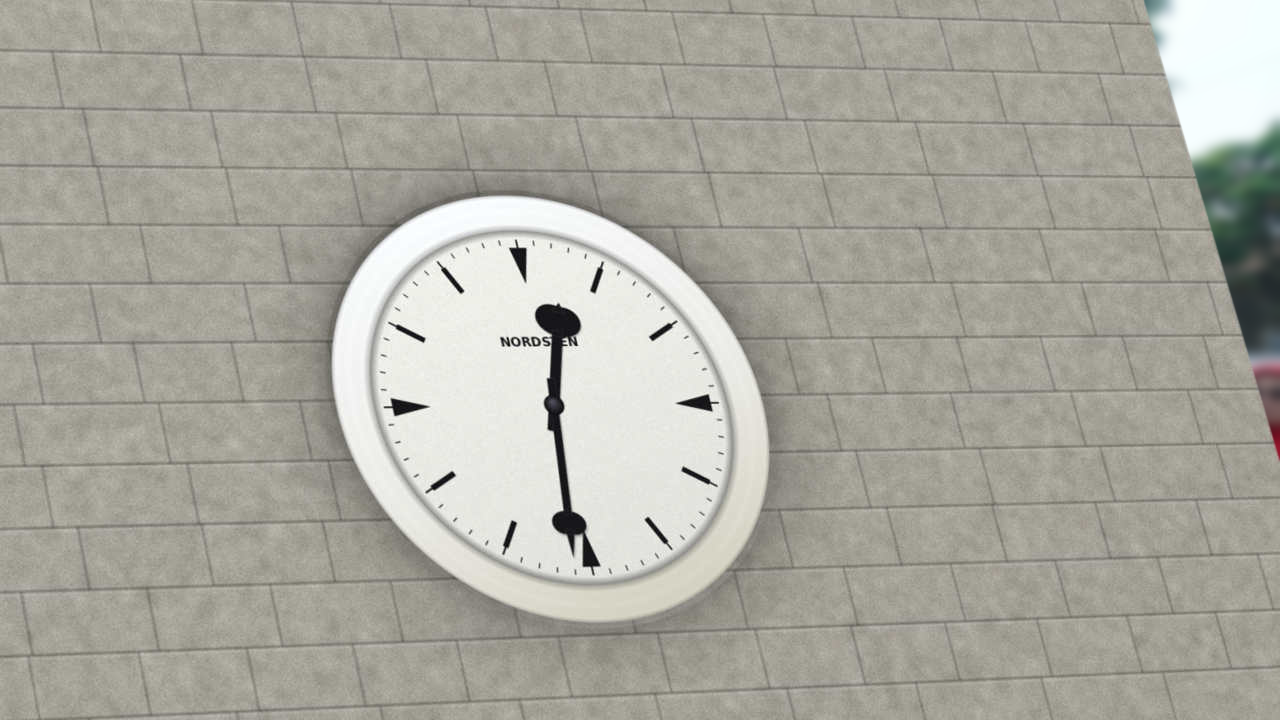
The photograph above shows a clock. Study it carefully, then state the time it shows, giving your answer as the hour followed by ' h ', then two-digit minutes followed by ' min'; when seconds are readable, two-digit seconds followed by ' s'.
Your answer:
12 h 31 min
